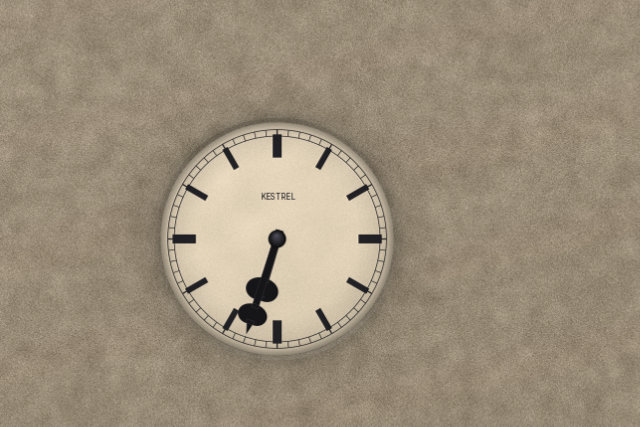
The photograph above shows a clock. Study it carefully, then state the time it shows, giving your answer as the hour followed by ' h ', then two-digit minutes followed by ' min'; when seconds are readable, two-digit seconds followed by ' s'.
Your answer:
6 h 33 min
